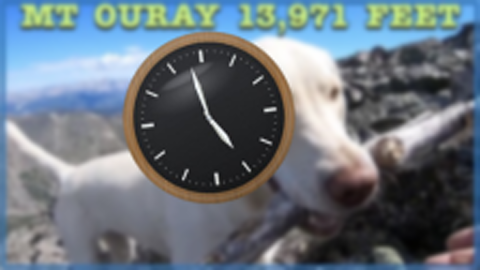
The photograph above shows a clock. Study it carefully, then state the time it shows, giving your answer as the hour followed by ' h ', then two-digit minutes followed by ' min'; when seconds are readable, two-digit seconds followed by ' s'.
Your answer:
4 h 58 min
